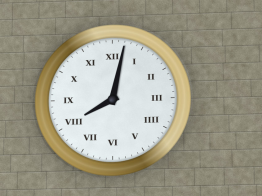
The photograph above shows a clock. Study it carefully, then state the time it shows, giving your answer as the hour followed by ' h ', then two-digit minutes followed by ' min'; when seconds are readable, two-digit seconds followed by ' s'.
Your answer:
8 h 02 min
